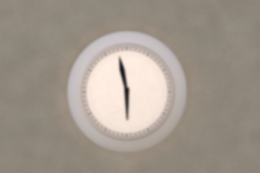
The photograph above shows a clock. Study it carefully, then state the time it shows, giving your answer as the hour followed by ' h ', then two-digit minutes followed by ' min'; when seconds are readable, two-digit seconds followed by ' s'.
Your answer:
5 h 58 min
